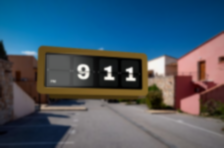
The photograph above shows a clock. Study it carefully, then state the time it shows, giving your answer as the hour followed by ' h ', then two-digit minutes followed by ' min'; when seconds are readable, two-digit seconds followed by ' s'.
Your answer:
9 h 11 min
